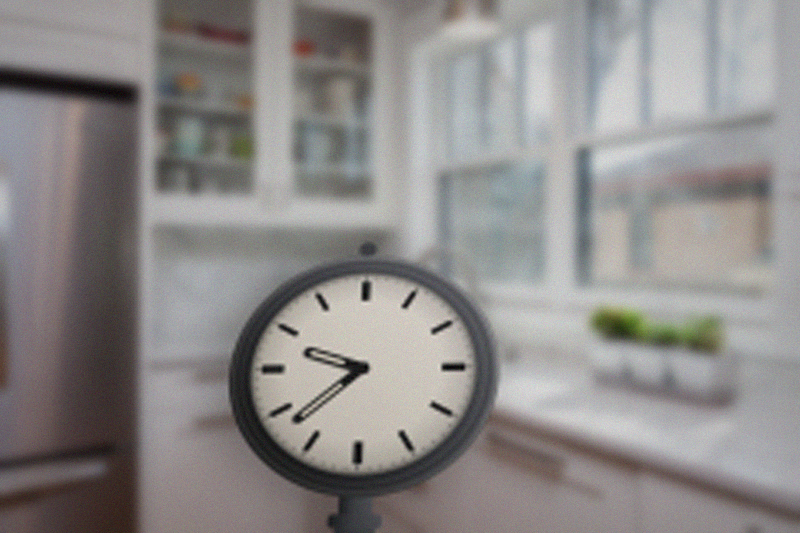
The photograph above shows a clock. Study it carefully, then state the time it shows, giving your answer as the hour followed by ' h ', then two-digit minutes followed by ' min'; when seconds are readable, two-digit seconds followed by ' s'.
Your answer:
9 h 38 min
